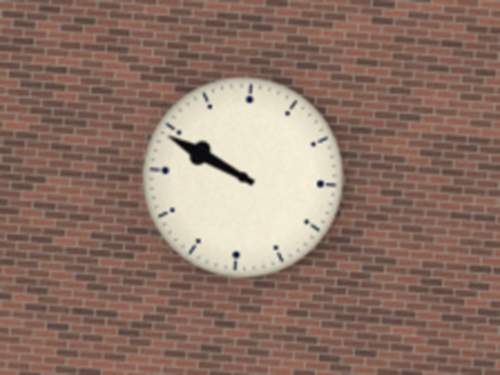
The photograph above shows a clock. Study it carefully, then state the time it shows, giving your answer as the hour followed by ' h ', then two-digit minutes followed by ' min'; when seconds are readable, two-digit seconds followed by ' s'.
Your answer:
9 h 49 min
